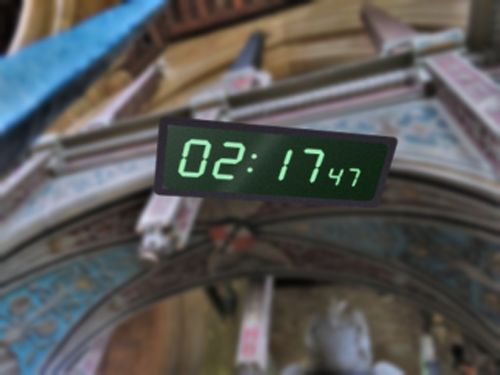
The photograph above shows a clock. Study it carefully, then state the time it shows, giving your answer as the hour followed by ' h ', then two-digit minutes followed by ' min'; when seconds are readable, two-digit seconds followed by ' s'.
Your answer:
2 h 17 min 47 s
